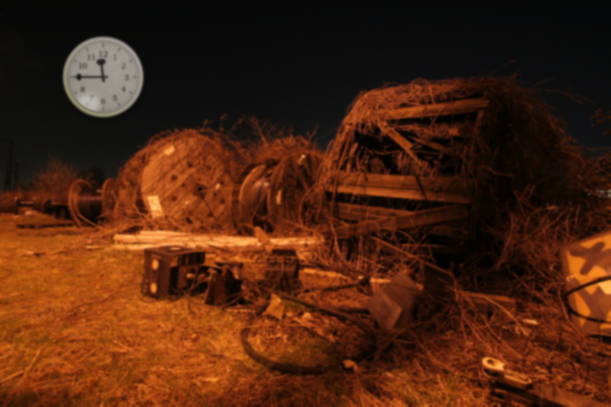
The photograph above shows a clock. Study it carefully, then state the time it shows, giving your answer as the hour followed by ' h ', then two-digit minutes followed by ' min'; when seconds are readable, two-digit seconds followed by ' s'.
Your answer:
11 h 45 min
